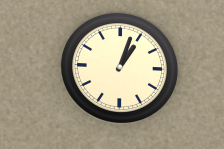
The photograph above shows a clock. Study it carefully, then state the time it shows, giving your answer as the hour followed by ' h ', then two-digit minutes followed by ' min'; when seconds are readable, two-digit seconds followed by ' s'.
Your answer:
1 h 03 min
